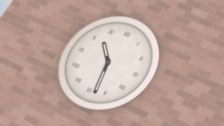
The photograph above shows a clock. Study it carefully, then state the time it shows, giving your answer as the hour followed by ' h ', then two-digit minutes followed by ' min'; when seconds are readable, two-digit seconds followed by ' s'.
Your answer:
10 h 28 min
